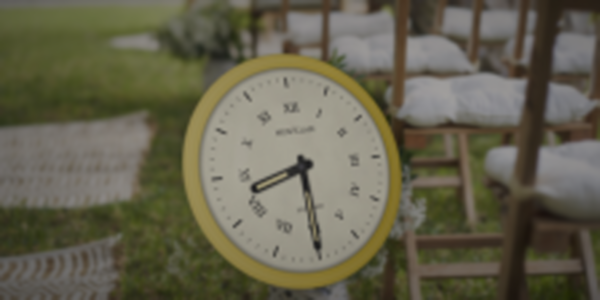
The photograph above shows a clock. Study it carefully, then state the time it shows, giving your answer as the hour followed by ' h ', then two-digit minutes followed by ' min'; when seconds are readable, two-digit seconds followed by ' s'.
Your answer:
8 h 30 min
